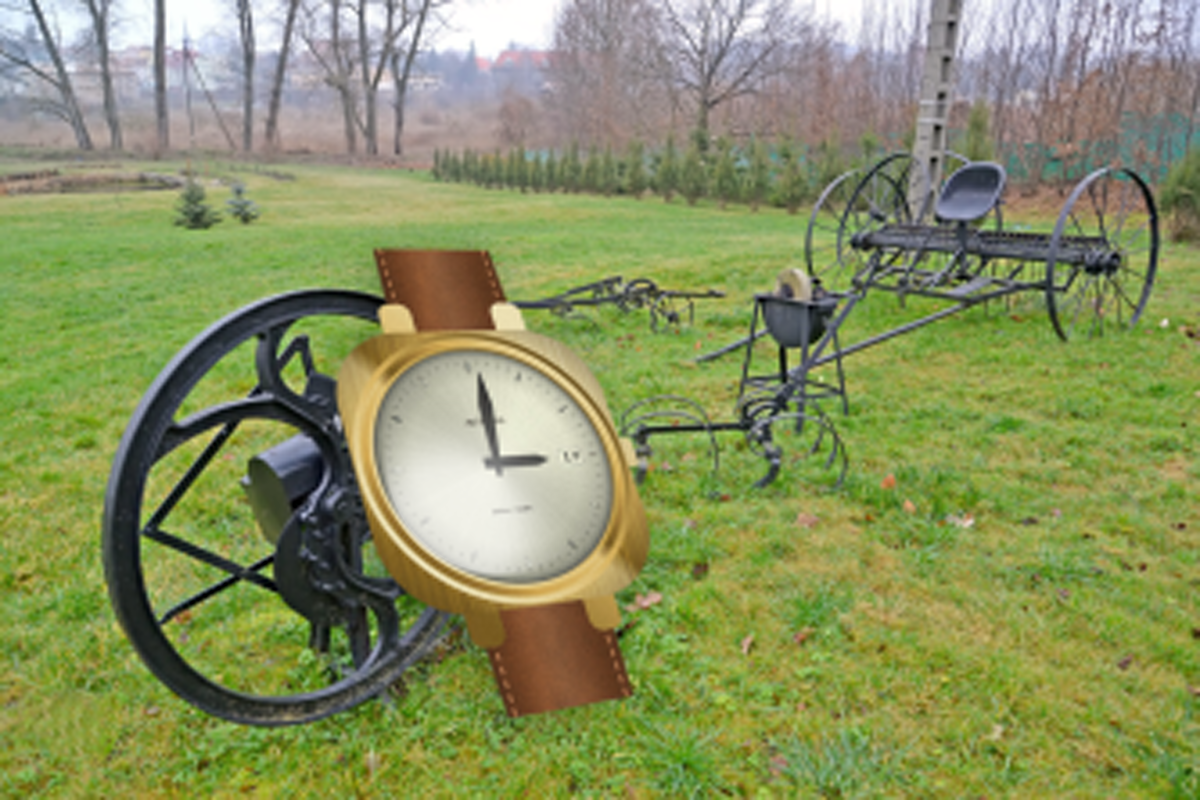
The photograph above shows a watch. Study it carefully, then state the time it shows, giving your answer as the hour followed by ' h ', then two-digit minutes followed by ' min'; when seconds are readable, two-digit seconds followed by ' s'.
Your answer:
3 h 01 min
